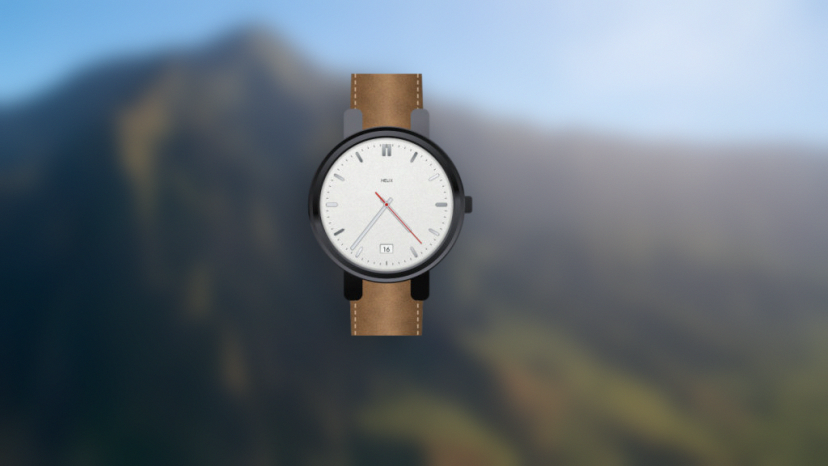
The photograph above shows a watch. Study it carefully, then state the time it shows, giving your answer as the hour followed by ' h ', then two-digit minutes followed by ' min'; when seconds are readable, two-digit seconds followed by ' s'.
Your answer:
4 h 36 min 23 s
